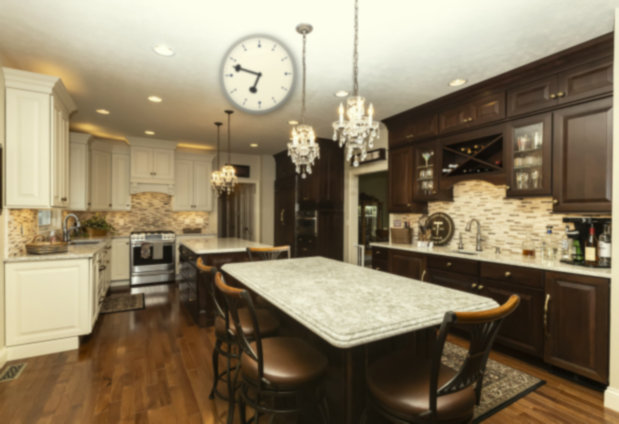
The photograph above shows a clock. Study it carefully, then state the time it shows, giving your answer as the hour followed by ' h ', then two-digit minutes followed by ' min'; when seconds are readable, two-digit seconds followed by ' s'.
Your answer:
6 h 48 min
